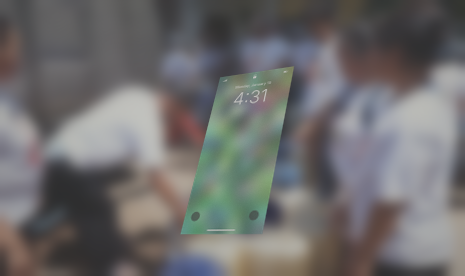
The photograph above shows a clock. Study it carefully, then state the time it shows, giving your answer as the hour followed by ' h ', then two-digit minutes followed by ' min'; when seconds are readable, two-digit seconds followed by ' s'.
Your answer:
4 h 31 min
